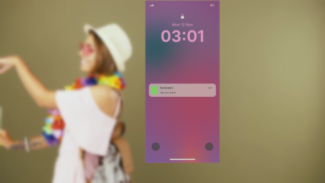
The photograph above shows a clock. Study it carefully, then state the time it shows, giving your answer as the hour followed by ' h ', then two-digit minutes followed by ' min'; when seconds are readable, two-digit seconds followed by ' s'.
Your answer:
3 h 01 min
